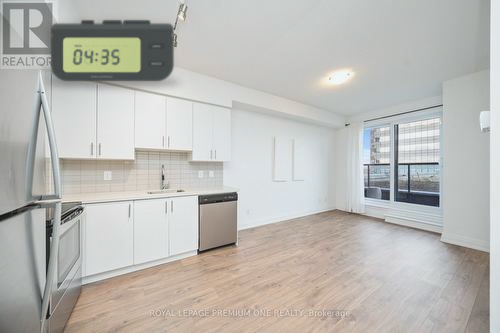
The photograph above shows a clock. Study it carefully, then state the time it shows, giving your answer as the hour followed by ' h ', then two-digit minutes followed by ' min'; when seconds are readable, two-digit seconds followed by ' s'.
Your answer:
4 h 35 min
